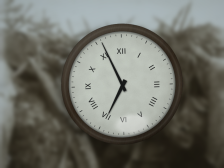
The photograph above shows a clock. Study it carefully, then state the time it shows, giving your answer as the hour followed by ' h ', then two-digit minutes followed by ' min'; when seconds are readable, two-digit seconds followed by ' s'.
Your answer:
6 h 56 min
